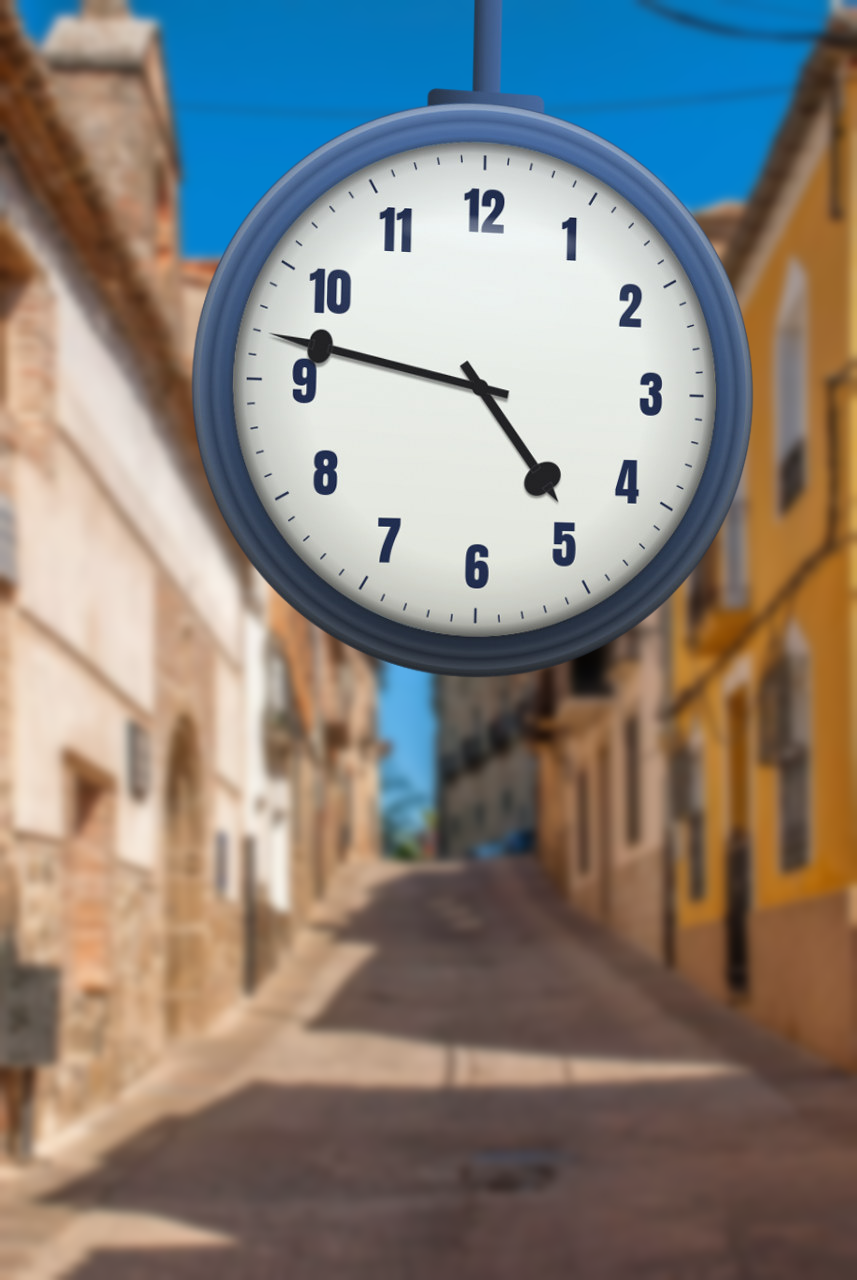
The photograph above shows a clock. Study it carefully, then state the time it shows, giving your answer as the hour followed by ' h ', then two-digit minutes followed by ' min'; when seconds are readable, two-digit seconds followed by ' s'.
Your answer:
4 h 47 min
